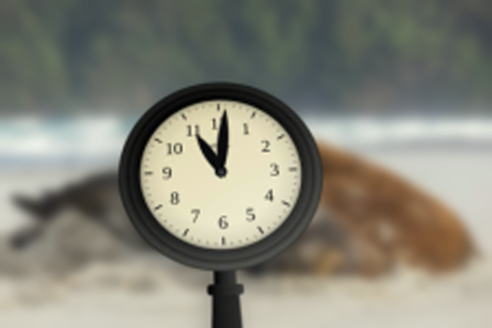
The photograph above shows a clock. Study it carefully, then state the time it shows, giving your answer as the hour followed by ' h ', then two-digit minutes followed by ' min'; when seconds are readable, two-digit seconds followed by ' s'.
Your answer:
11 h 01 min
